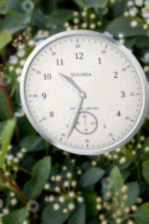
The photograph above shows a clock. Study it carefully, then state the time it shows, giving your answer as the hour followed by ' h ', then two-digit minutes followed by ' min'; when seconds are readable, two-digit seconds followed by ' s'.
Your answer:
10 h 34 min
